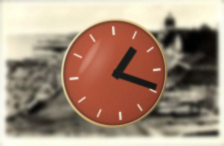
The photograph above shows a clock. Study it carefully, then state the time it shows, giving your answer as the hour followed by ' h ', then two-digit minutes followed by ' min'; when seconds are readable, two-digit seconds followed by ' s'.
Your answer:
1 h 19 min
